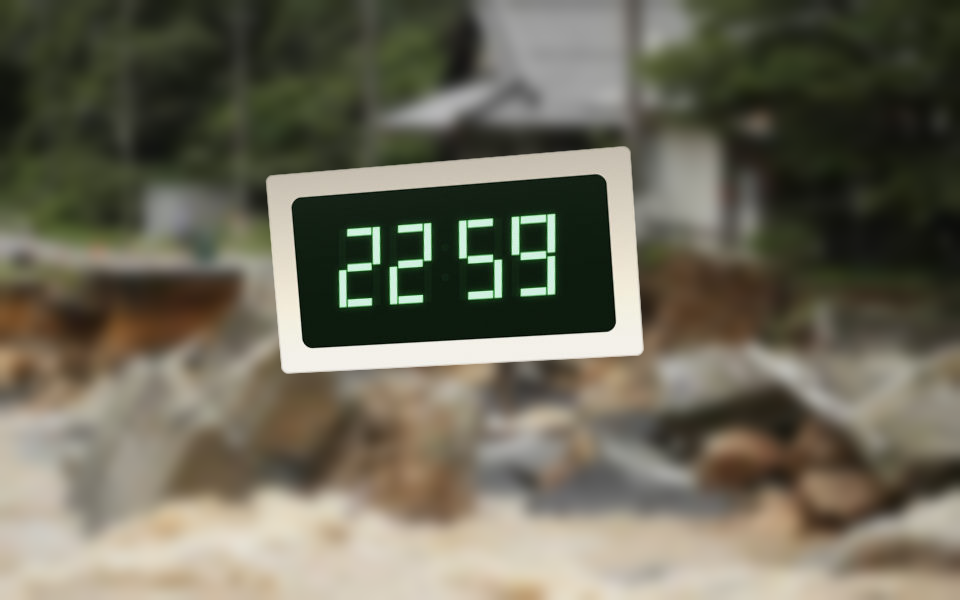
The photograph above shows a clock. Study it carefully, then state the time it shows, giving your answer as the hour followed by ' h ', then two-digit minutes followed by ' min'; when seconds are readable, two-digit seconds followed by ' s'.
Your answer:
22 h 59 min
